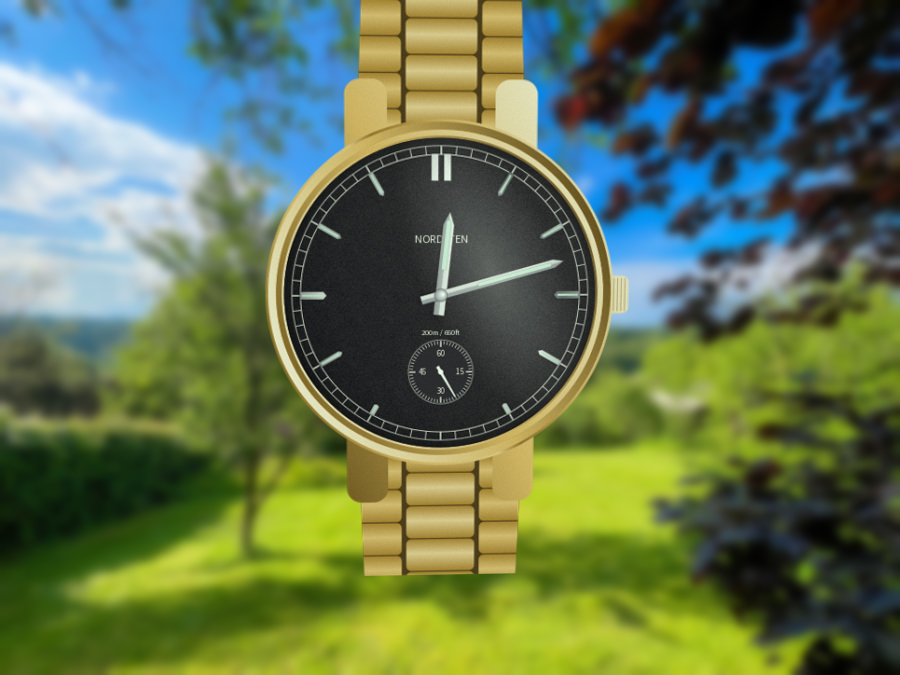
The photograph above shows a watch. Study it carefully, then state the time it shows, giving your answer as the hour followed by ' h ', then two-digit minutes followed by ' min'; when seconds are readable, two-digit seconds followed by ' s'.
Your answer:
12 h 12 min 25 s
